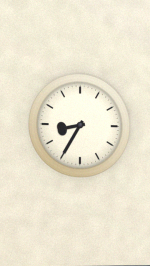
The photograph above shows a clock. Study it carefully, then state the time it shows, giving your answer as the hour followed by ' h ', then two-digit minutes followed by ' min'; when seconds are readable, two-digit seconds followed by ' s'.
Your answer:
8 h 35 min
